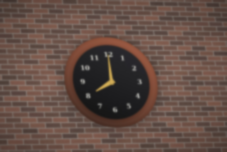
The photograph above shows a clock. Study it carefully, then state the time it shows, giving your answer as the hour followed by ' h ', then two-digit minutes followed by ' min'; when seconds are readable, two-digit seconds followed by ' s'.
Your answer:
8 h 00 min
